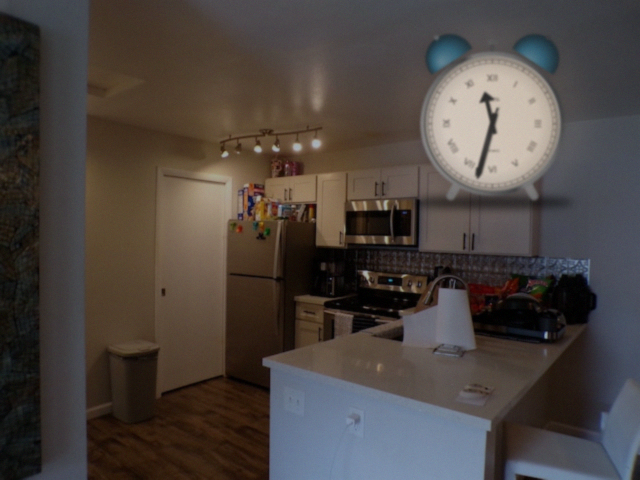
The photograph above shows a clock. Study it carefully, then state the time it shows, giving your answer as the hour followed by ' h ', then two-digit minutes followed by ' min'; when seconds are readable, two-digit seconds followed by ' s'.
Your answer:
11 h 32 min 33 s
